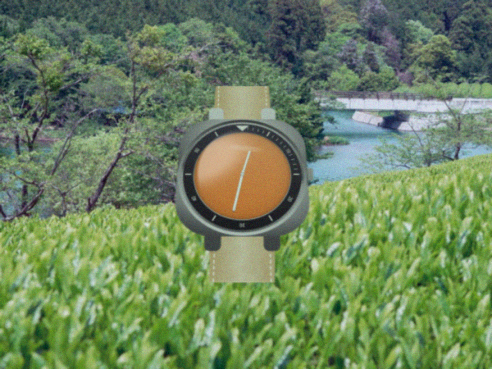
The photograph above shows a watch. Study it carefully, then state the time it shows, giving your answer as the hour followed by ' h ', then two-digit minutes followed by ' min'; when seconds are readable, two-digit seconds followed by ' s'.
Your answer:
12 h 32 min
